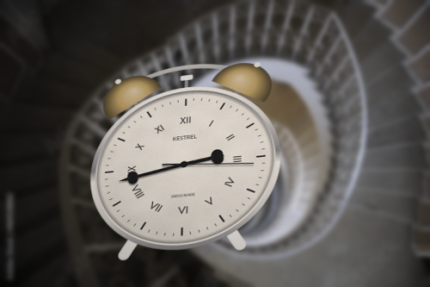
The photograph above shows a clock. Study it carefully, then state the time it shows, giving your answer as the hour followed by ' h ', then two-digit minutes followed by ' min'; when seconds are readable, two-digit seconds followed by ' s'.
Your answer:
2 h 43 min 16 s
